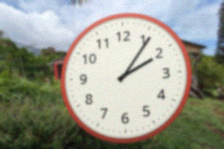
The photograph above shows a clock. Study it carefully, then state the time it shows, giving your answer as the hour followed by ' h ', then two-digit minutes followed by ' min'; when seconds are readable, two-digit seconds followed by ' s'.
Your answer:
2 h 06 min
